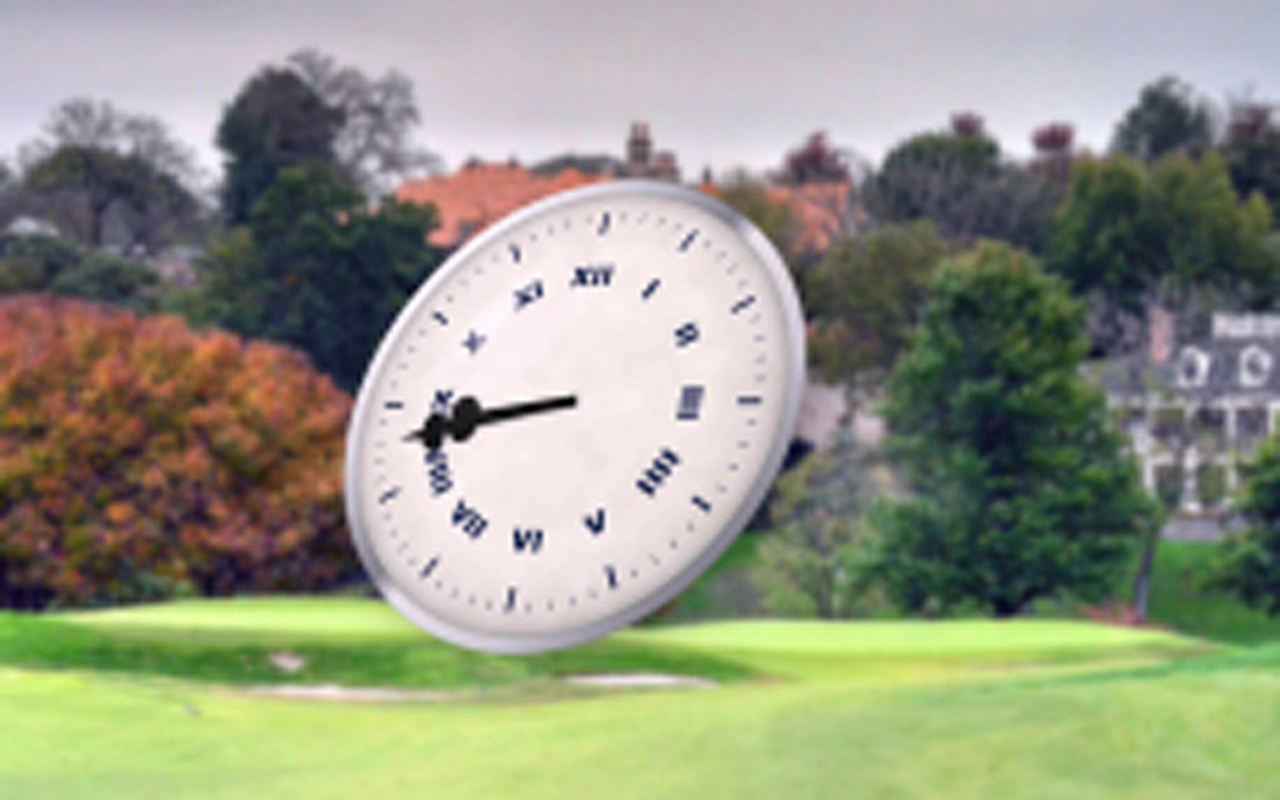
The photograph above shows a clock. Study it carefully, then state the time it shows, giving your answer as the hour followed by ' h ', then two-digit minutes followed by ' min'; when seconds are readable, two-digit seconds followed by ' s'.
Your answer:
8 h 43 min
